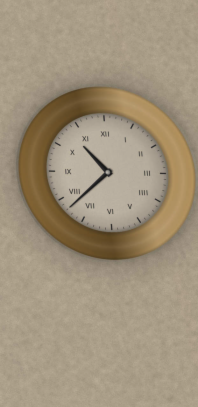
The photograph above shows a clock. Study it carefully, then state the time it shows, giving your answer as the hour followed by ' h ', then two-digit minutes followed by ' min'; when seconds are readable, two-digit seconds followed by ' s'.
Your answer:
10 h 38 min
